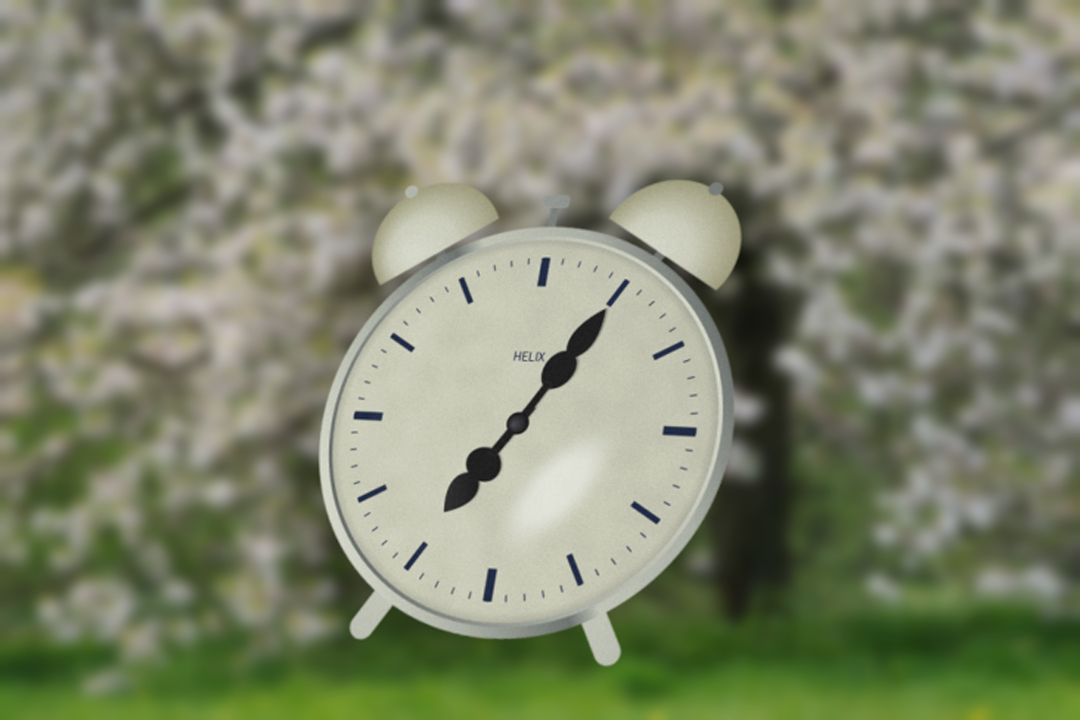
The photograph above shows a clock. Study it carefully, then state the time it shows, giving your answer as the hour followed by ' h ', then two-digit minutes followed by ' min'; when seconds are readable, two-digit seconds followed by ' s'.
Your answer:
7 h 05 min
